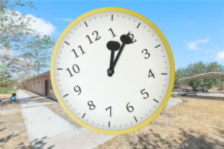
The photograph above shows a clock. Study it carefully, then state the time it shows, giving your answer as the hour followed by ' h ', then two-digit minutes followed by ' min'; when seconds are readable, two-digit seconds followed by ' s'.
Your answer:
1 h 09 min
